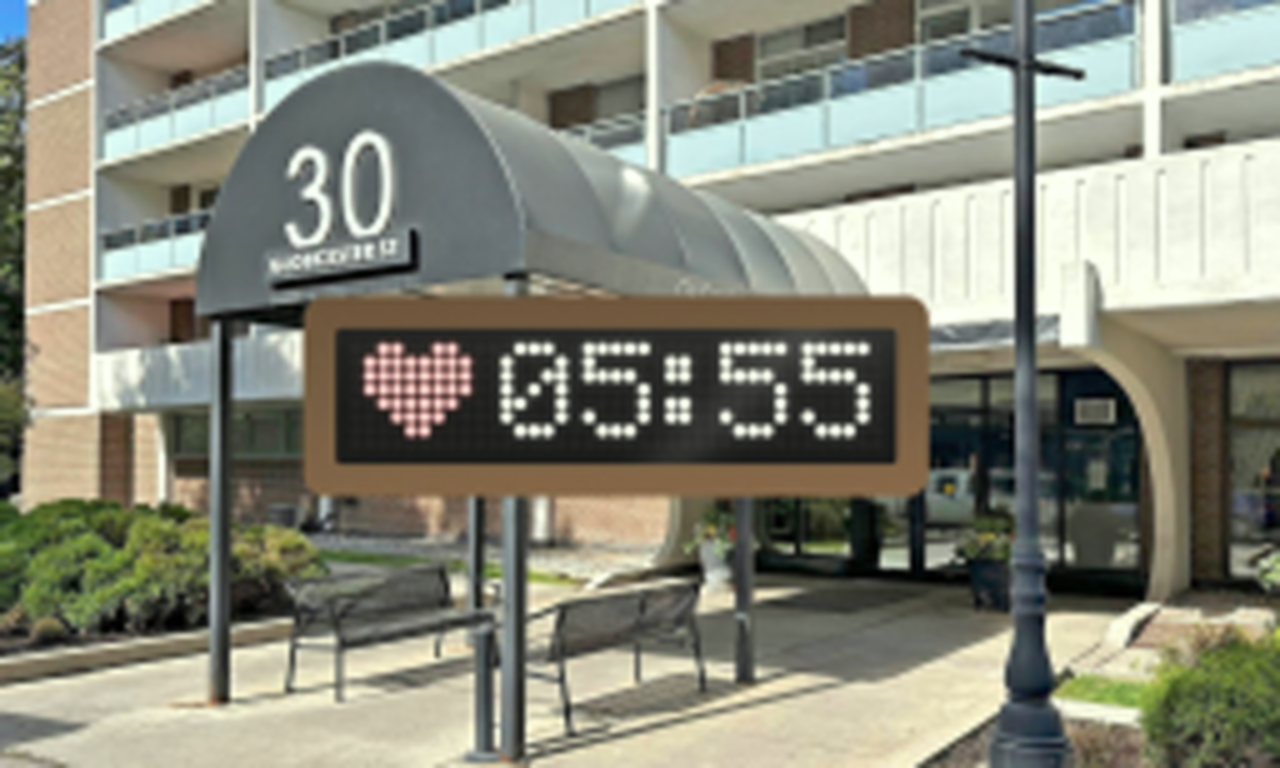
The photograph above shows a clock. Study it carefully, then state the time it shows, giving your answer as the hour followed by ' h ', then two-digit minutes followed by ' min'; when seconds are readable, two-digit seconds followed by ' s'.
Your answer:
5 h 55 min
